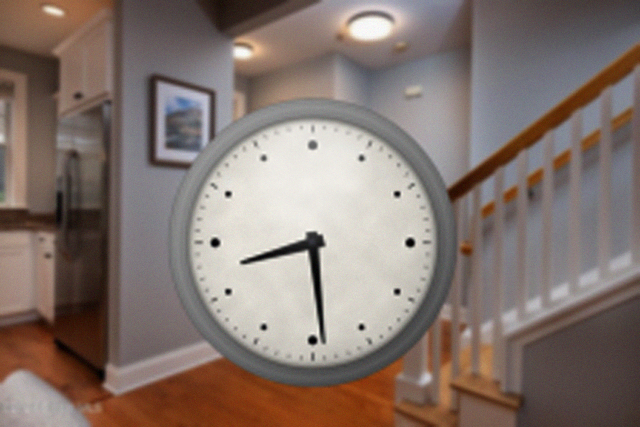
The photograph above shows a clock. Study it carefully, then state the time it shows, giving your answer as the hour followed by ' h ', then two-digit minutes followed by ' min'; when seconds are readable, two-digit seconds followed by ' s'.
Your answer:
8 h 29 min
